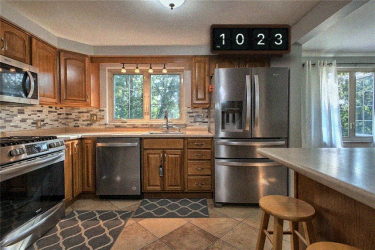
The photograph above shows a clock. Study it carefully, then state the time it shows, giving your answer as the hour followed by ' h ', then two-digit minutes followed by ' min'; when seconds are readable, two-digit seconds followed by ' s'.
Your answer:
10 h 23 min
